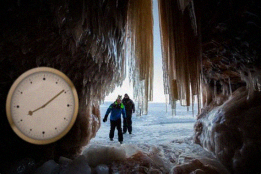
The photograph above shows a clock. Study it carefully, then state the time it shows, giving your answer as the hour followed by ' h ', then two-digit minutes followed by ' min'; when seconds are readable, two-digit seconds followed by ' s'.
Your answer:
8 h 09 min
